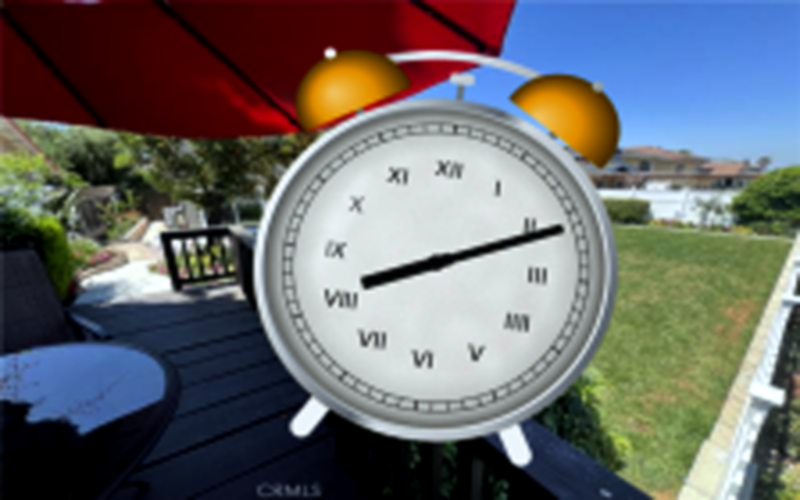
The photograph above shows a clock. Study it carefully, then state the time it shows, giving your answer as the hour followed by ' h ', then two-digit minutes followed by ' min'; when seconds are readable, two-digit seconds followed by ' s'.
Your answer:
8 h 11 min
